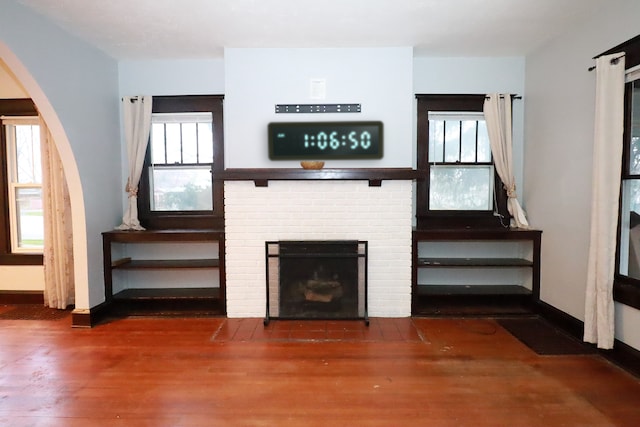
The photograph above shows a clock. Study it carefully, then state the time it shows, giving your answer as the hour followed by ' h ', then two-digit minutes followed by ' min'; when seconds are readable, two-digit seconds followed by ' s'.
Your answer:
1 h 06 min 50 s
